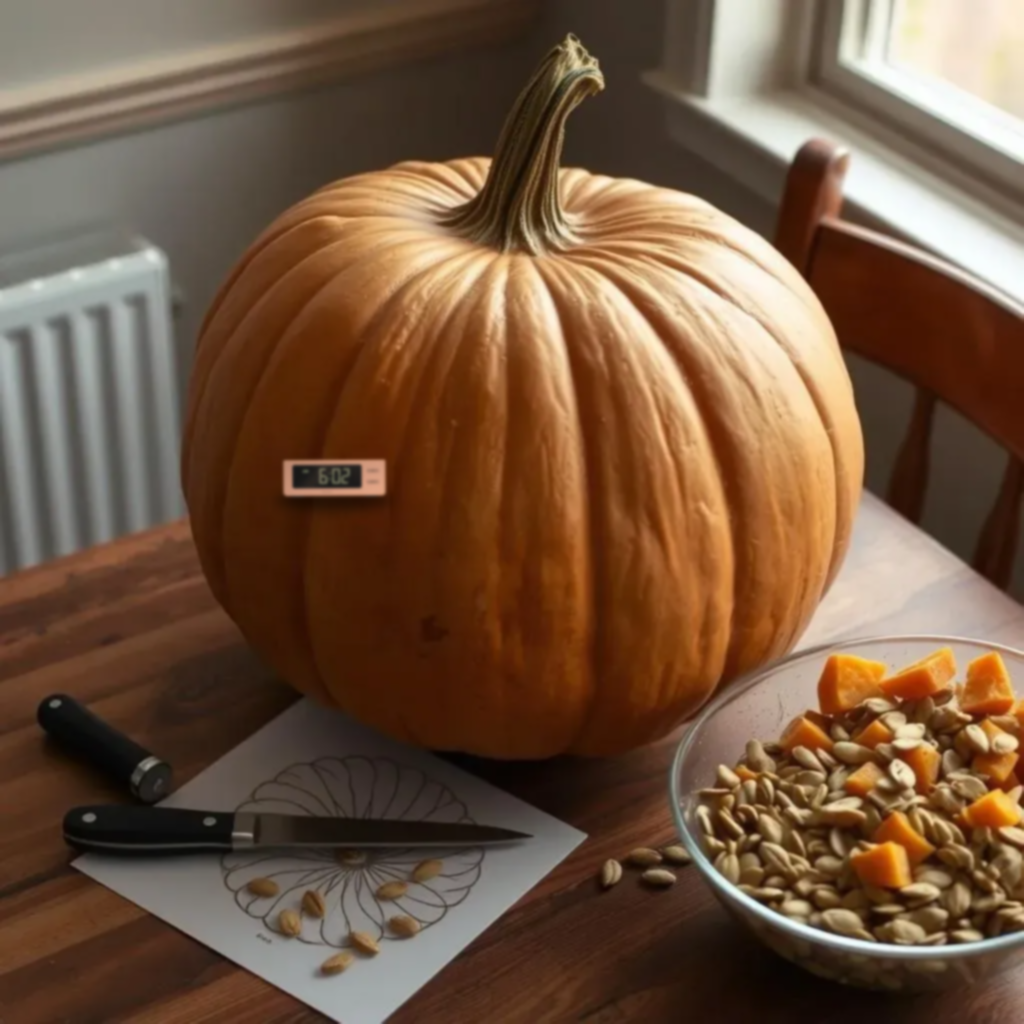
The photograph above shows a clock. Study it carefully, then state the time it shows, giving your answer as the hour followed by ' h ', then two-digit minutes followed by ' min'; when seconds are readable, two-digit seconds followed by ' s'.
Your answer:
6 h 02 min
